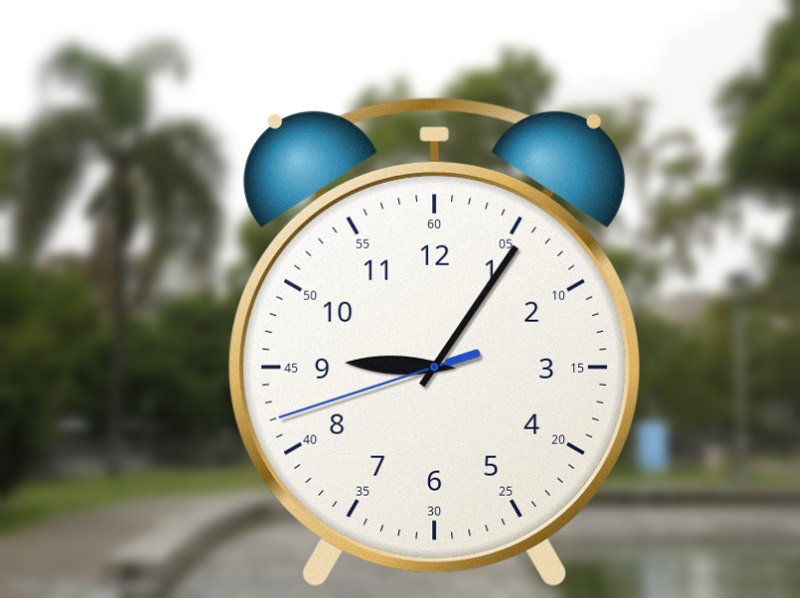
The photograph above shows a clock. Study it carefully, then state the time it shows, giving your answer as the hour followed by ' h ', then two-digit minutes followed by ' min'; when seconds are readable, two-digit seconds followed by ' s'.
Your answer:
9 h 05 min 42 s
